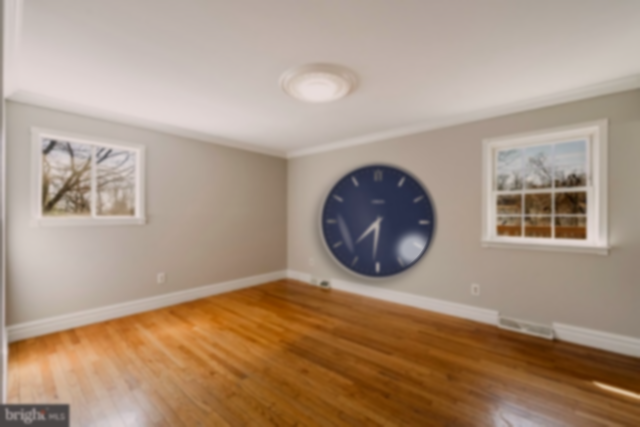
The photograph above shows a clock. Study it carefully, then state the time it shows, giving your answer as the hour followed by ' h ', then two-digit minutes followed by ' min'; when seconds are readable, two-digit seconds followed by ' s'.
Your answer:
7 h 31 min
